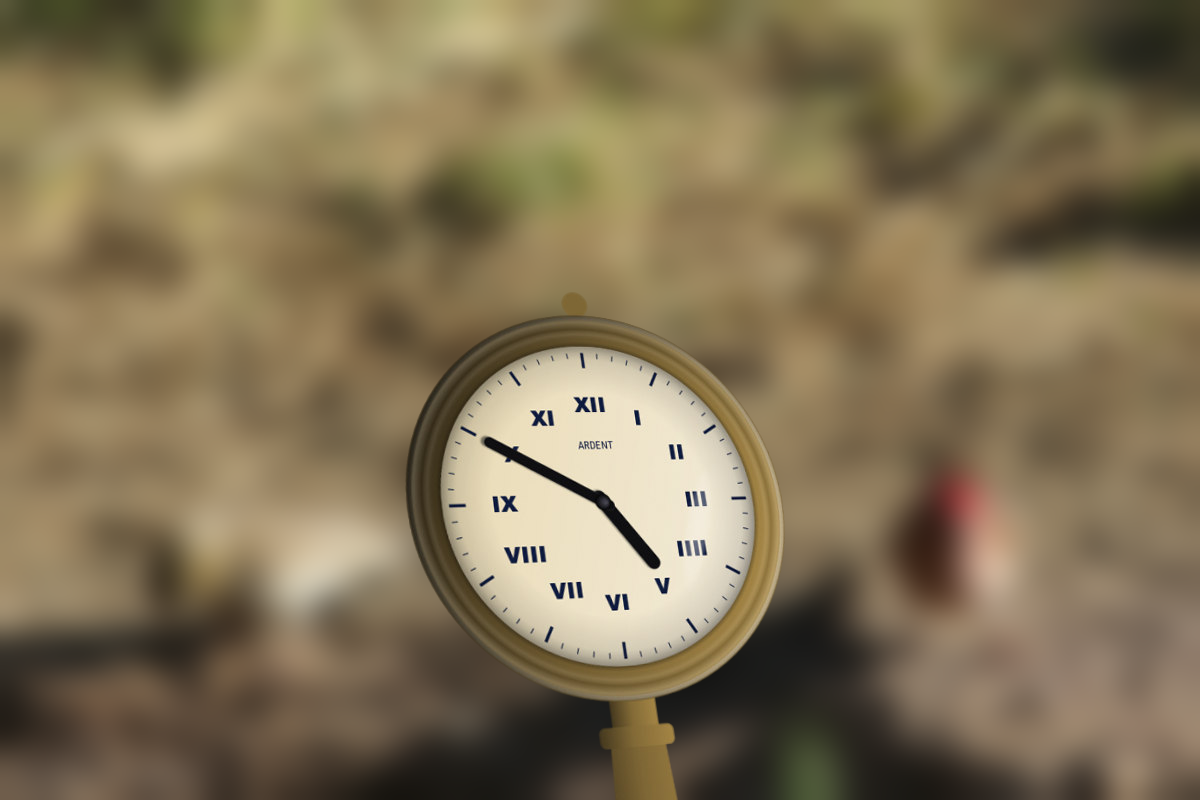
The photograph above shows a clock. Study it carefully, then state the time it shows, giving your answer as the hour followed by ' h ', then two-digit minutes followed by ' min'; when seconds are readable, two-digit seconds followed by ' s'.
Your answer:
4 h 50 min
